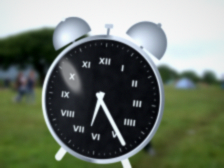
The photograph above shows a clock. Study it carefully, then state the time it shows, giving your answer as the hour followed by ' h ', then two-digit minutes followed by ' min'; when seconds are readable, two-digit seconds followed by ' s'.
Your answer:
6 h 24 min
